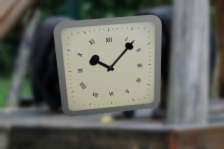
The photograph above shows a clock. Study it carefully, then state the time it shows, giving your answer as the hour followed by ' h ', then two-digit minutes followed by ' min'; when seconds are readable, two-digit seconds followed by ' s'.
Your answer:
10 h 07 min
